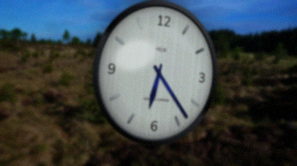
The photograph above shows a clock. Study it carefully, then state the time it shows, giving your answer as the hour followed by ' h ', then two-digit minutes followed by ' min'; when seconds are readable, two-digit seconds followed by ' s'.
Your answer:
6 h 23 min
